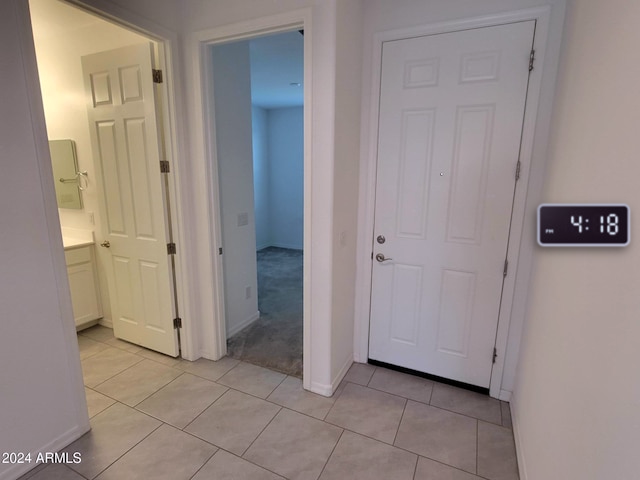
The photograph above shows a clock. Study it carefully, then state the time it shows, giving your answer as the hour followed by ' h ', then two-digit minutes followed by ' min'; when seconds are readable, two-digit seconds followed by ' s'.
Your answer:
4 h 18 min
